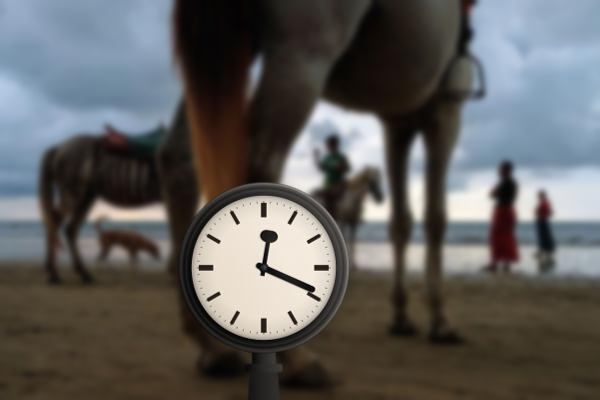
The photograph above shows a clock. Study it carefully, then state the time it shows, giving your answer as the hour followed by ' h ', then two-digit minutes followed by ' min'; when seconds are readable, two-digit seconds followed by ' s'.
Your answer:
12 h 19 min
